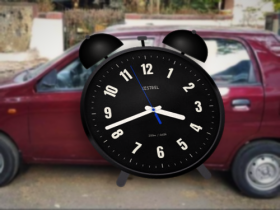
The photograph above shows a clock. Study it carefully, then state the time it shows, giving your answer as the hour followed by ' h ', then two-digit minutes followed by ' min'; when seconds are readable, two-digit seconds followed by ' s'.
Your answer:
3 h 41 min 57 s
